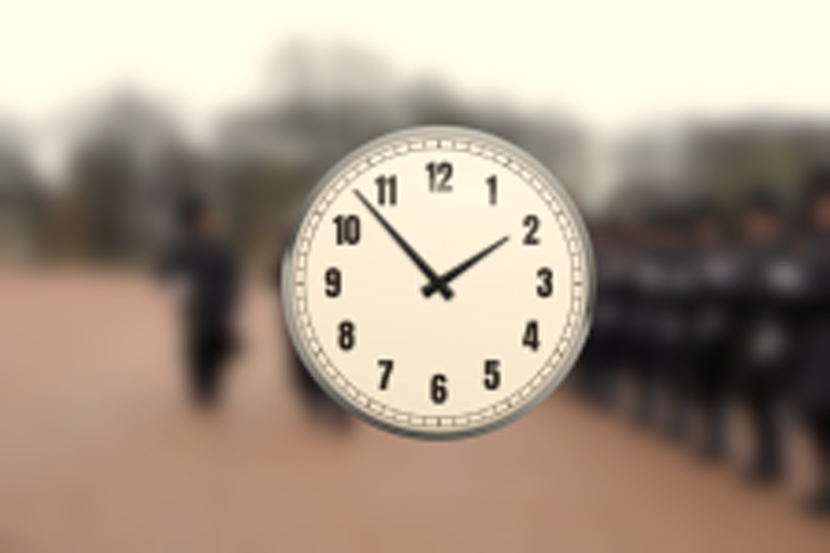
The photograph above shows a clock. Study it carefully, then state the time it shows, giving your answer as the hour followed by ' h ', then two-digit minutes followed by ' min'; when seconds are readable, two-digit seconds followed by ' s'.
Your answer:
1 h 53 min
